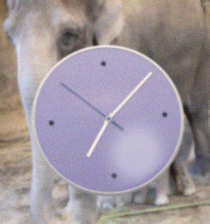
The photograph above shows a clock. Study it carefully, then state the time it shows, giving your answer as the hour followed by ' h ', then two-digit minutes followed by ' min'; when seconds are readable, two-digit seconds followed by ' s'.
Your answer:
7 h 07 min 52 s
